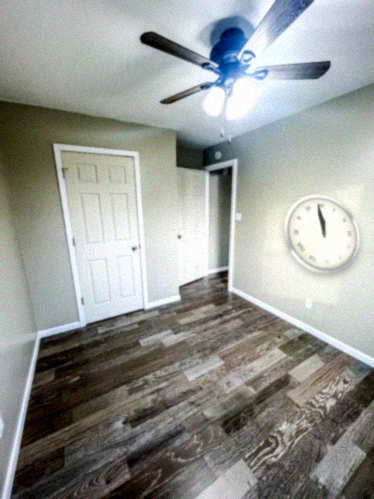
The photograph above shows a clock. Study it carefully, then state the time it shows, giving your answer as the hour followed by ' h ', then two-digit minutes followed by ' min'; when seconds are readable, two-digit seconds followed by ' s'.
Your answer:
11 h 59 min
